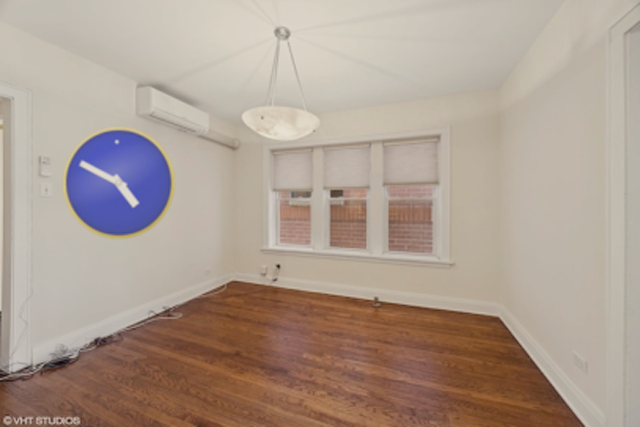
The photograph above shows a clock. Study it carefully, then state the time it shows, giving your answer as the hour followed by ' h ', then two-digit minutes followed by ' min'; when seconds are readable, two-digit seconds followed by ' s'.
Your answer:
4 h 50 min
